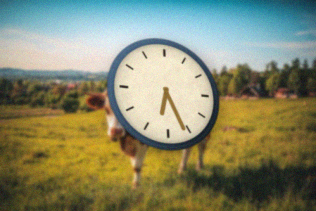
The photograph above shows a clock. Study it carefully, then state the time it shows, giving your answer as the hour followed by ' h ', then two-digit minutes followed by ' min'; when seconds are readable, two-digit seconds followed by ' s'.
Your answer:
6 h 26 min
